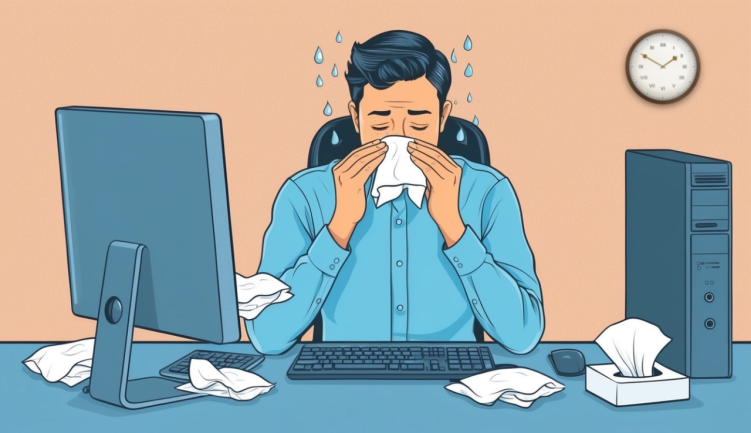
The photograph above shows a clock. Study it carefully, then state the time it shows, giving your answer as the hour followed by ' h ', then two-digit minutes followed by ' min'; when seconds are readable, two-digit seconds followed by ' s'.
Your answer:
1 h 50 min
